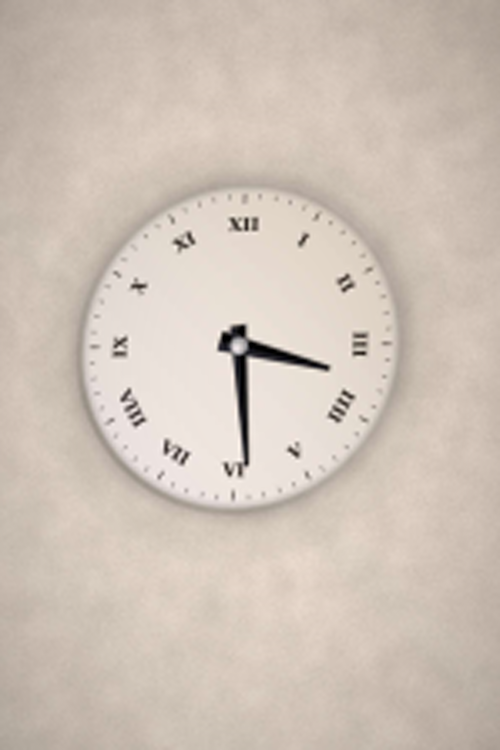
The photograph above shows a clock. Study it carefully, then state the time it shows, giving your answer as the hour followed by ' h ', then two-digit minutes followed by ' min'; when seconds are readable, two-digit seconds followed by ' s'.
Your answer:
3 h 29 min
